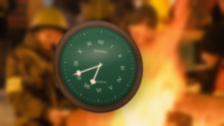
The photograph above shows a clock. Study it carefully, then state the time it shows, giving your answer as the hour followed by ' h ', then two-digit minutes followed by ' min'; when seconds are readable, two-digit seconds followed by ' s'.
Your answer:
6 h 41 min
